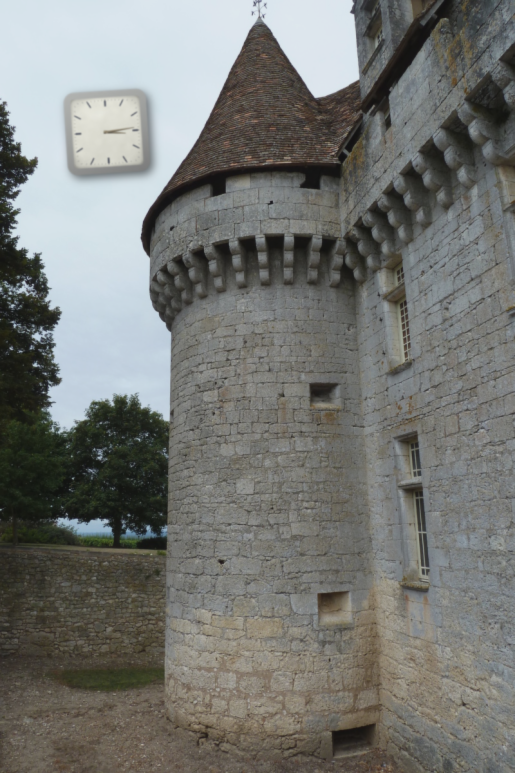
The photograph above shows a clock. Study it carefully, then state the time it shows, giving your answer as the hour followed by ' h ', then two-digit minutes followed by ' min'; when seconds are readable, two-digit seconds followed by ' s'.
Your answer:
3 h 14 min
